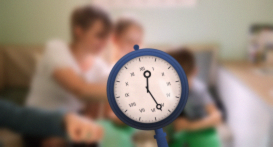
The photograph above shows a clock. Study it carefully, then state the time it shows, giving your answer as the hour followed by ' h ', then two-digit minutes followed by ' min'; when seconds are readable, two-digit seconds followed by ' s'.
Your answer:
12 h 27 min
